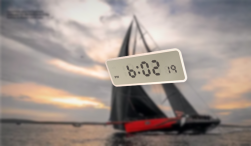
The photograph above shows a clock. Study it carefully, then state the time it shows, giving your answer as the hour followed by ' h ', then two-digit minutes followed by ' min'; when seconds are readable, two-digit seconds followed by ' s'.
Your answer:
6 h 02 min 19 s
